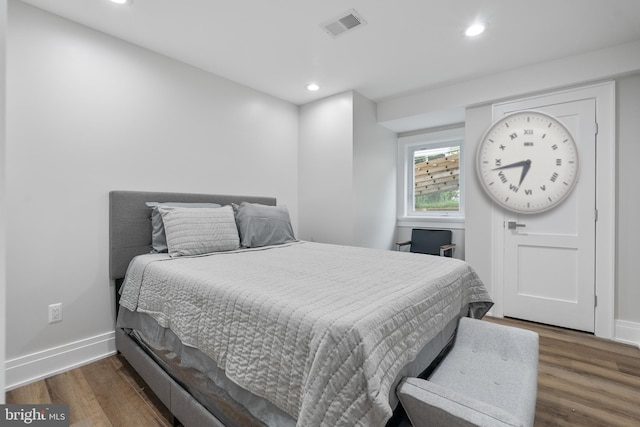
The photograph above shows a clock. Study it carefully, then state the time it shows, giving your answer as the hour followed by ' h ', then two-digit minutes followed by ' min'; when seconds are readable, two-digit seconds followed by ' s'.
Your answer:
6 h 43 min
